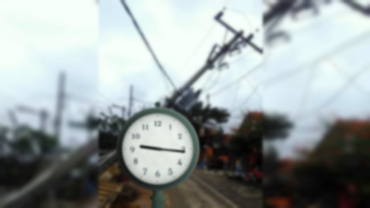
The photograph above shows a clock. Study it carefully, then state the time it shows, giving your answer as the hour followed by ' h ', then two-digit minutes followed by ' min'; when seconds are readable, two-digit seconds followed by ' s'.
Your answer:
9 h 16 min
